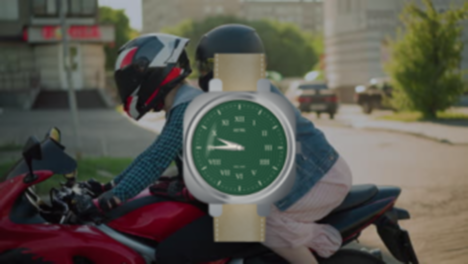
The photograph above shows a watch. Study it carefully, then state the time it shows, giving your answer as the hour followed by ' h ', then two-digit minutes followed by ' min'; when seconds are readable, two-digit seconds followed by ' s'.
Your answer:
9 h 45 min
